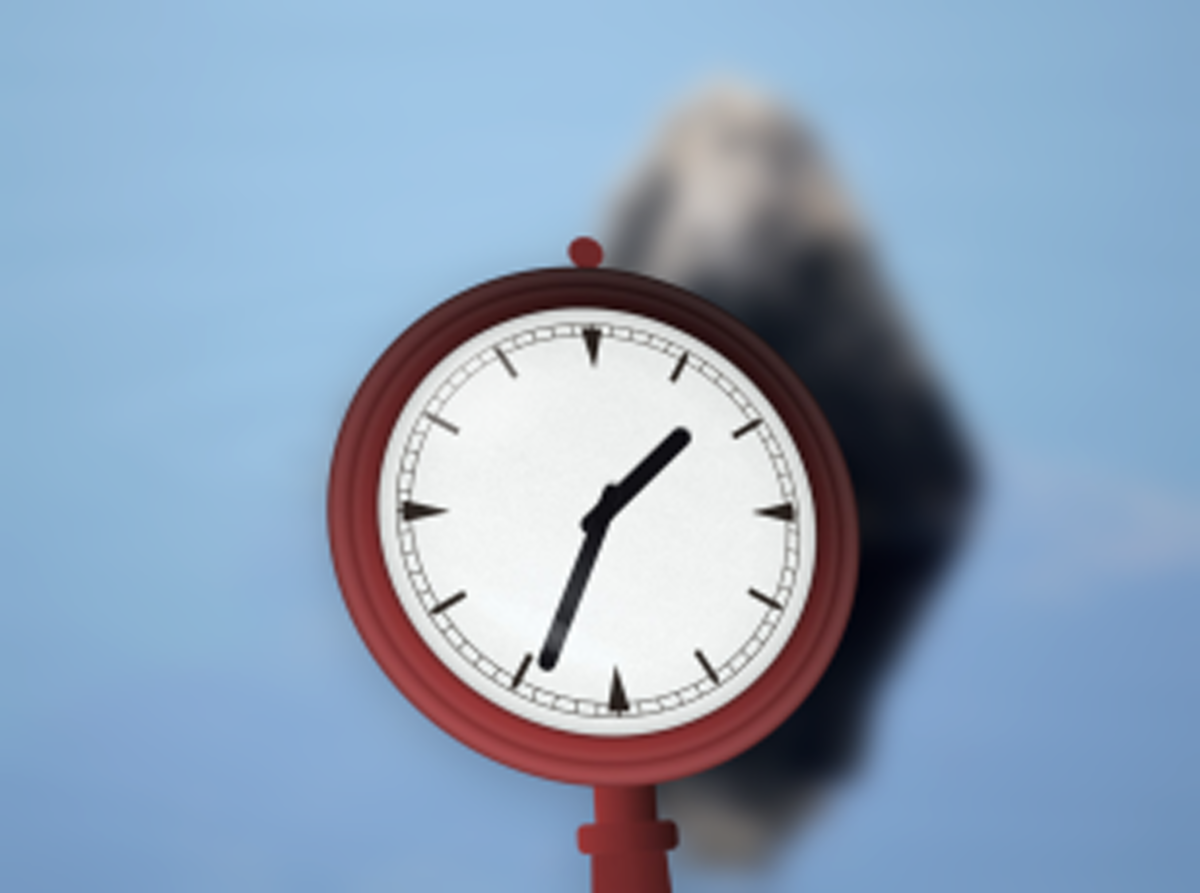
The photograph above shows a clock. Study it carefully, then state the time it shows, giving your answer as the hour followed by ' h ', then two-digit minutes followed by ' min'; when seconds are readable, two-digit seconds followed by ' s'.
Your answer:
1 h 34 min
